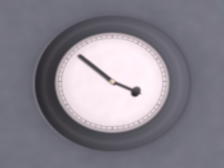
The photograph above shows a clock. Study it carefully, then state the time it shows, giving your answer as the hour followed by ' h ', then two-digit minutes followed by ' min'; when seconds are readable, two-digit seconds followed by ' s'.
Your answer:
3 h 52 min
